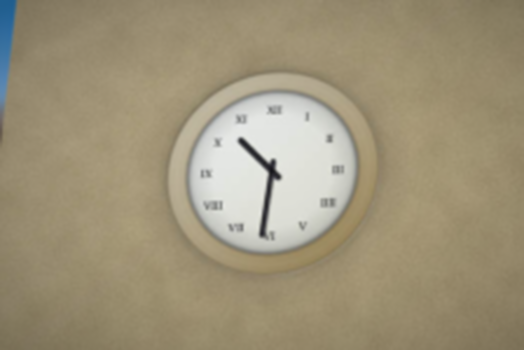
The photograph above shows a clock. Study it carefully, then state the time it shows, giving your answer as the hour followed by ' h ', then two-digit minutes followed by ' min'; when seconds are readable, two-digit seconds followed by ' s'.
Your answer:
10 h 31 min
